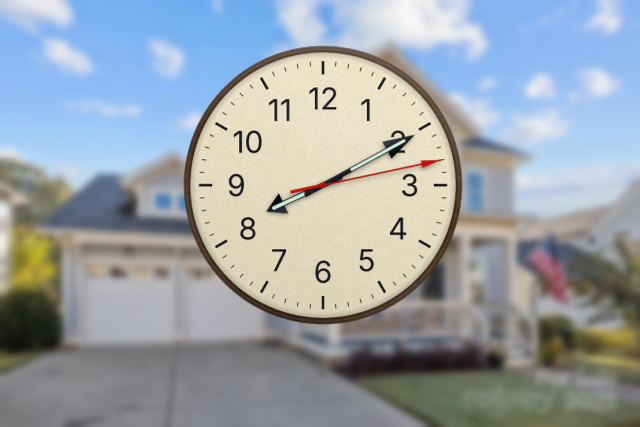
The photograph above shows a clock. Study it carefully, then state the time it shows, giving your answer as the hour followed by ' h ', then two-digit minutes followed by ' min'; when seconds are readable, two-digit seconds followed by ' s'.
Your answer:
8 h 10 min 13 s
